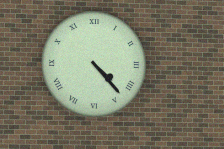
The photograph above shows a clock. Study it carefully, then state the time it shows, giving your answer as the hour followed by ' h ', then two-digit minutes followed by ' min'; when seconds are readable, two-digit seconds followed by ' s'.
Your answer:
4 h 23 min
